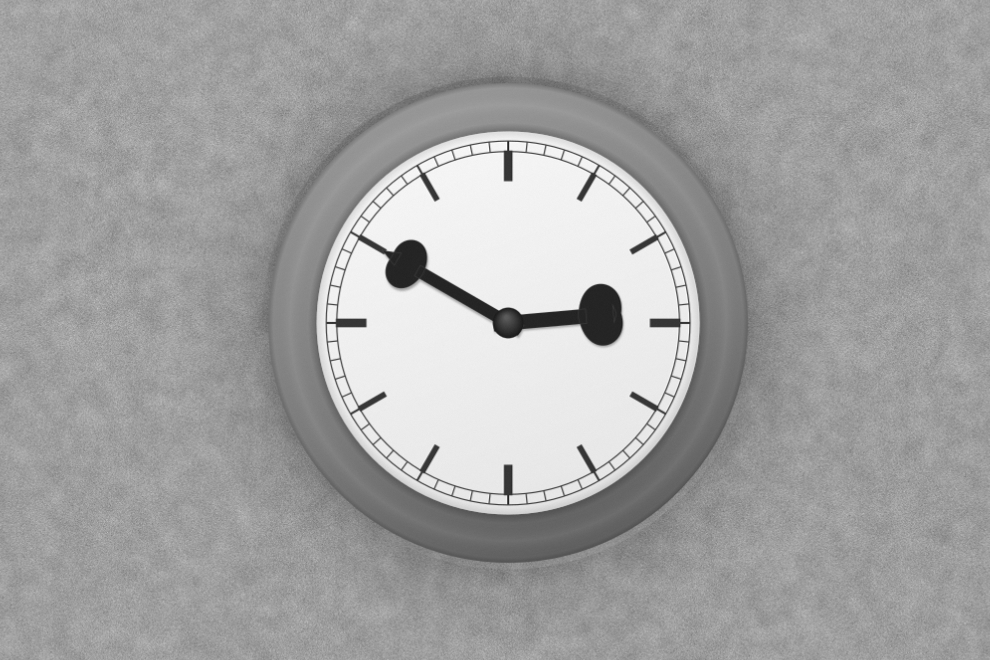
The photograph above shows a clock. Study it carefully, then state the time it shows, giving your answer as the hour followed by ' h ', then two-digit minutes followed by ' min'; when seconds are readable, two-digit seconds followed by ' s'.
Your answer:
2 h 50 min
